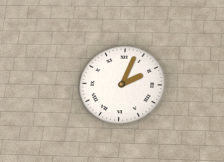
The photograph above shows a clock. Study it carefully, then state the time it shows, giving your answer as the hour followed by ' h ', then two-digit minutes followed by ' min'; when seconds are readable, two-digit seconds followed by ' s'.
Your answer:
2 h 03 min
